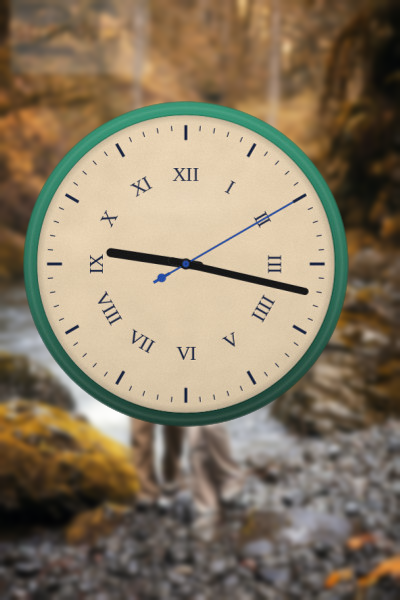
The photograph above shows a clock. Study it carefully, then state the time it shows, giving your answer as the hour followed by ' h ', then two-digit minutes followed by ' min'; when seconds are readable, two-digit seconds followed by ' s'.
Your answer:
9 h 17 min 10 s
